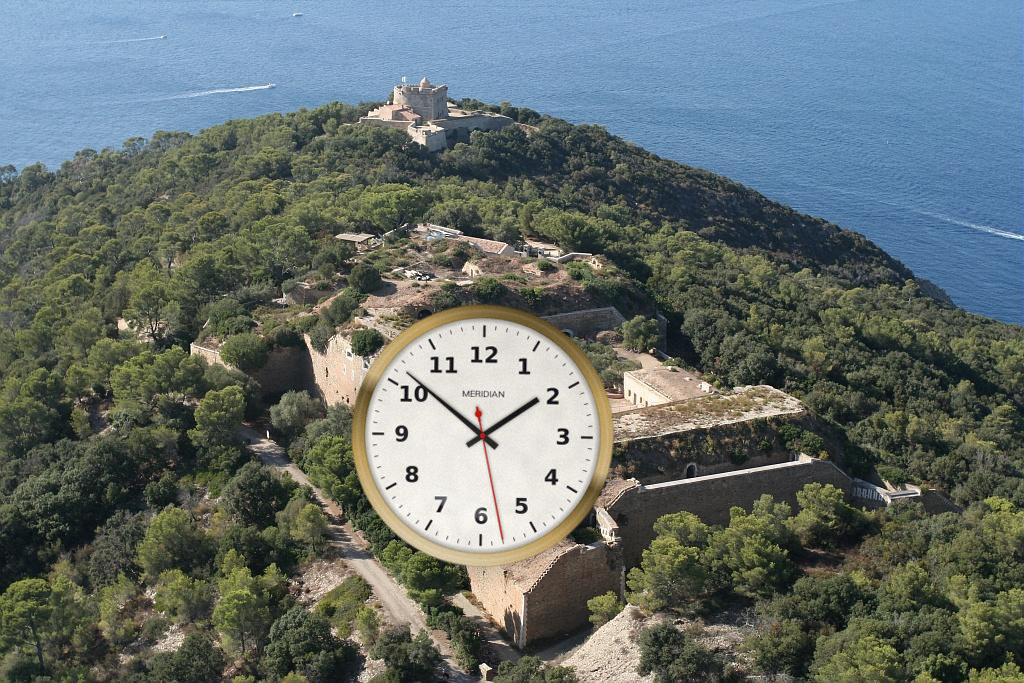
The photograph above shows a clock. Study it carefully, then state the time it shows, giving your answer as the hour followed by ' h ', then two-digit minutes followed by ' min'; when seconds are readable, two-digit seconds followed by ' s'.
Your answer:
1 h 51 min 28 s
